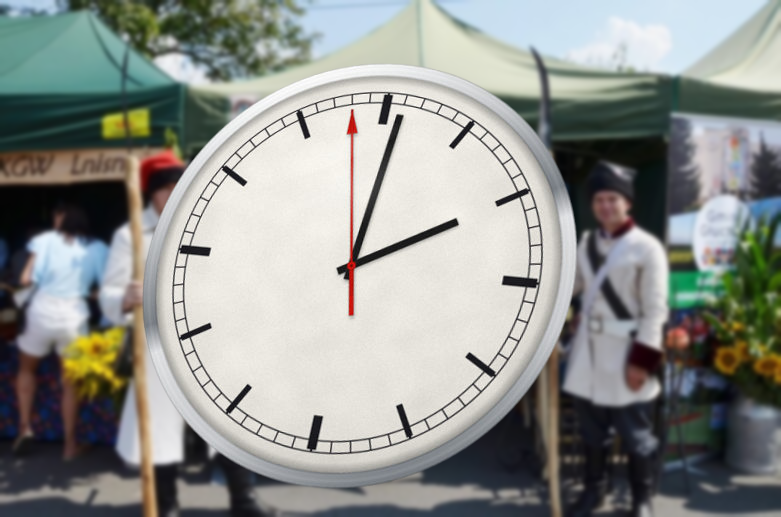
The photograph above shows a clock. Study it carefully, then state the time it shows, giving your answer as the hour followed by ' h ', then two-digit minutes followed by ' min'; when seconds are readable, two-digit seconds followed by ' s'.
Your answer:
2 h 00 min 58 s
